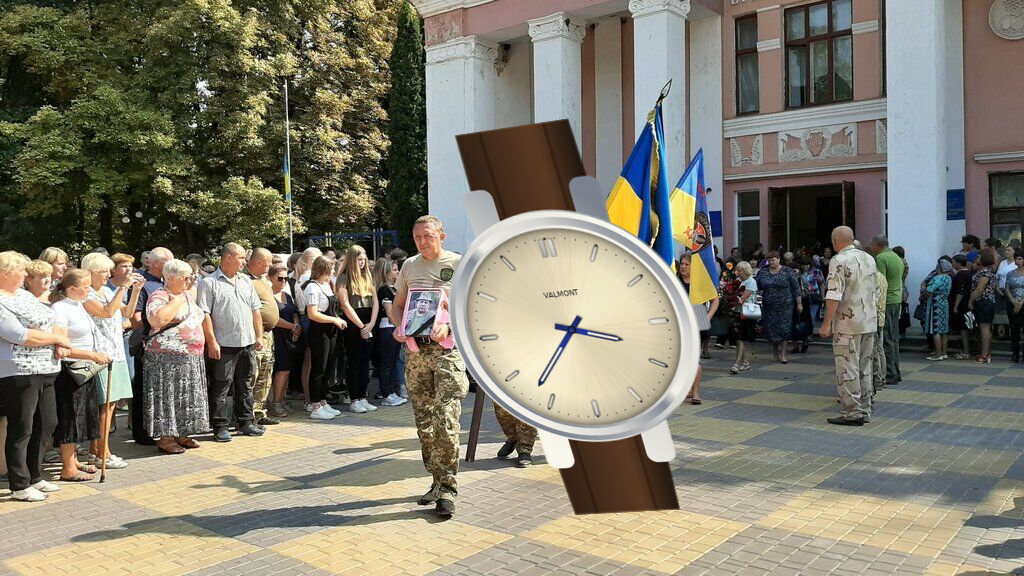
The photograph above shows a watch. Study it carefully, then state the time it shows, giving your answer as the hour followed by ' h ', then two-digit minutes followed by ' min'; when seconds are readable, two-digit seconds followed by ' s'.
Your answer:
3 h 37 min
